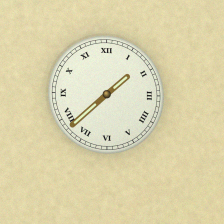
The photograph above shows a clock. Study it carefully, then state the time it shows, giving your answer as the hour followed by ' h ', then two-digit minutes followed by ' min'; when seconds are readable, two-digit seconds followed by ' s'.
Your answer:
1 h 38 min
